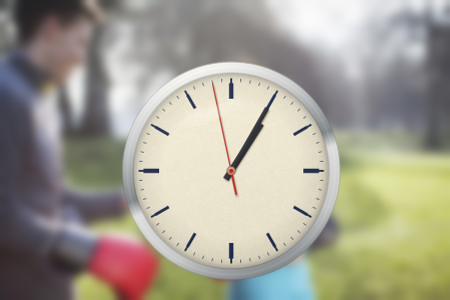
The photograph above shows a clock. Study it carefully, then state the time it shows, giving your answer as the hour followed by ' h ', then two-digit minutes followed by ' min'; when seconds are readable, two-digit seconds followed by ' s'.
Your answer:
1 h 04 min 58 s
